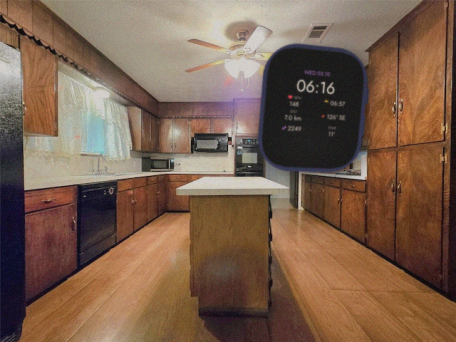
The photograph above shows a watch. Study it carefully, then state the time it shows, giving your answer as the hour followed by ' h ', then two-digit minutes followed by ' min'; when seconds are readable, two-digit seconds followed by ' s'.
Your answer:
6 h 16 min
